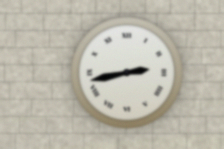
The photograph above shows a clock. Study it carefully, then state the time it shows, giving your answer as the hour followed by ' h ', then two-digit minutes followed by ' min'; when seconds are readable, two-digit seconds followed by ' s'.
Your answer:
2 h 43 min
